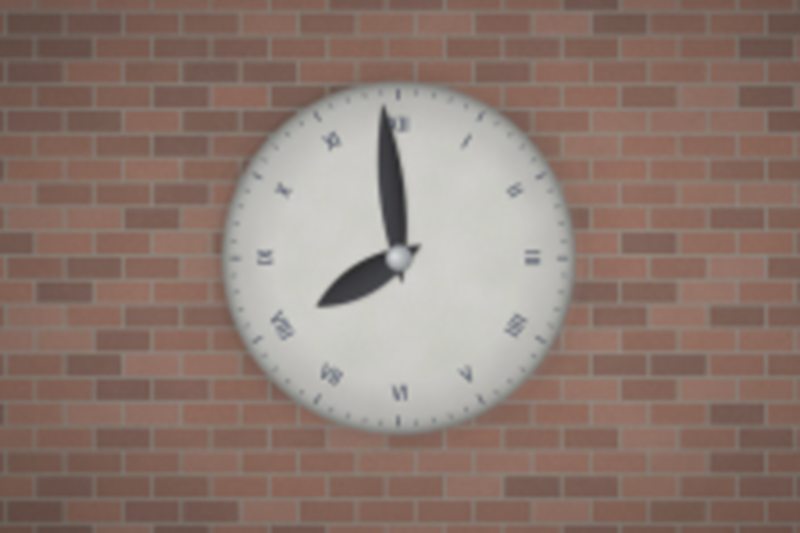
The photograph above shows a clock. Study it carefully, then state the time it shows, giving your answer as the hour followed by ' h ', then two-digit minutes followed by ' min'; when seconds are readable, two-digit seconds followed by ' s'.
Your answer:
7 h 59 min
